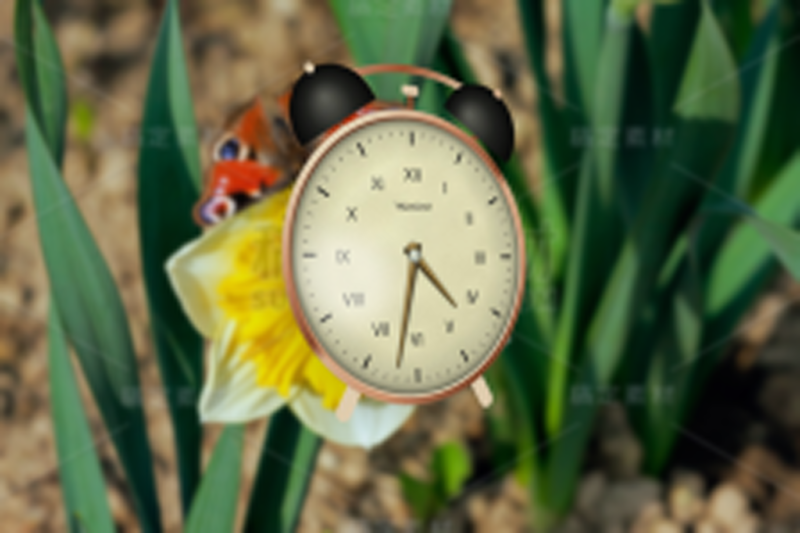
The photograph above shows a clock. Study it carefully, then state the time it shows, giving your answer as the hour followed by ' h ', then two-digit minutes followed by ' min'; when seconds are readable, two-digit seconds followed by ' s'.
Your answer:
4 h 32 min
